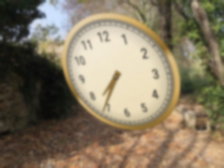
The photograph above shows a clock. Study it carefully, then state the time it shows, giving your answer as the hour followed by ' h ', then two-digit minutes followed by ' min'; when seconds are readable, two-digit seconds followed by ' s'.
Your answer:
7 h 36 min
